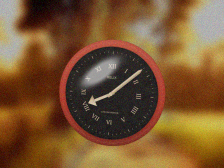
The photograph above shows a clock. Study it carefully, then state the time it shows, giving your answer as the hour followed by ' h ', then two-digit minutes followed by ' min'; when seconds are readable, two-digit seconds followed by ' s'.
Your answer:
8 h 08 min
